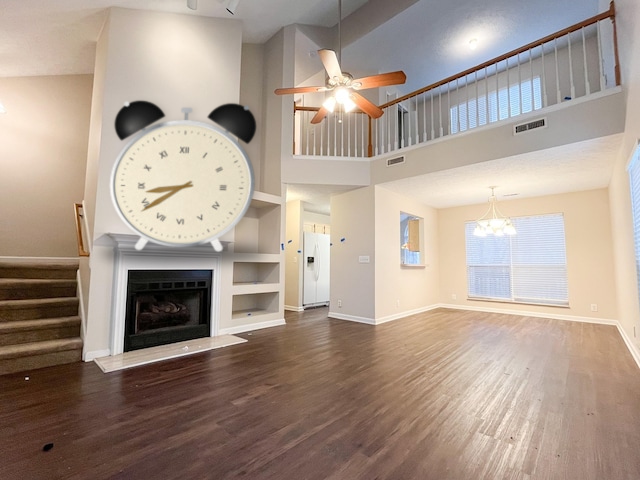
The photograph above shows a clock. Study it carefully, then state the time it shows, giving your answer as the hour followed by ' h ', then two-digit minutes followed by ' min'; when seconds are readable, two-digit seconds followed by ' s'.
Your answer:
8 h 39 min
